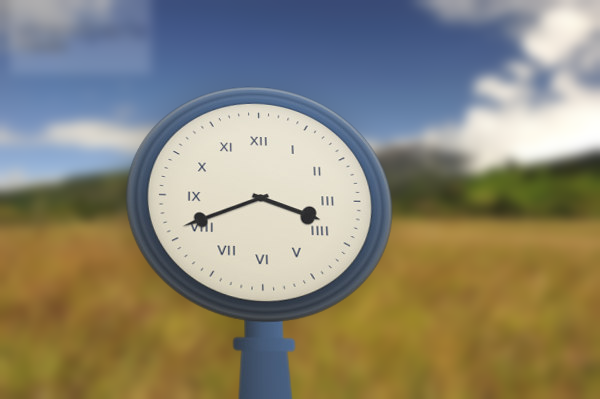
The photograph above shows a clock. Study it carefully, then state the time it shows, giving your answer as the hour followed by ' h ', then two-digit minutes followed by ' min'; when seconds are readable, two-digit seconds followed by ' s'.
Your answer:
3 h 41 min
